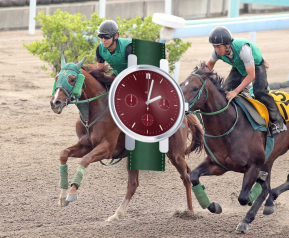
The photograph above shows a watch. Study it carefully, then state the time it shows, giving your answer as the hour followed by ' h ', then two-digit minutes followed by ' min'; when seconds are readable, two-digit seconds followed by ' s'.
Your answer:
2 h 02 min
